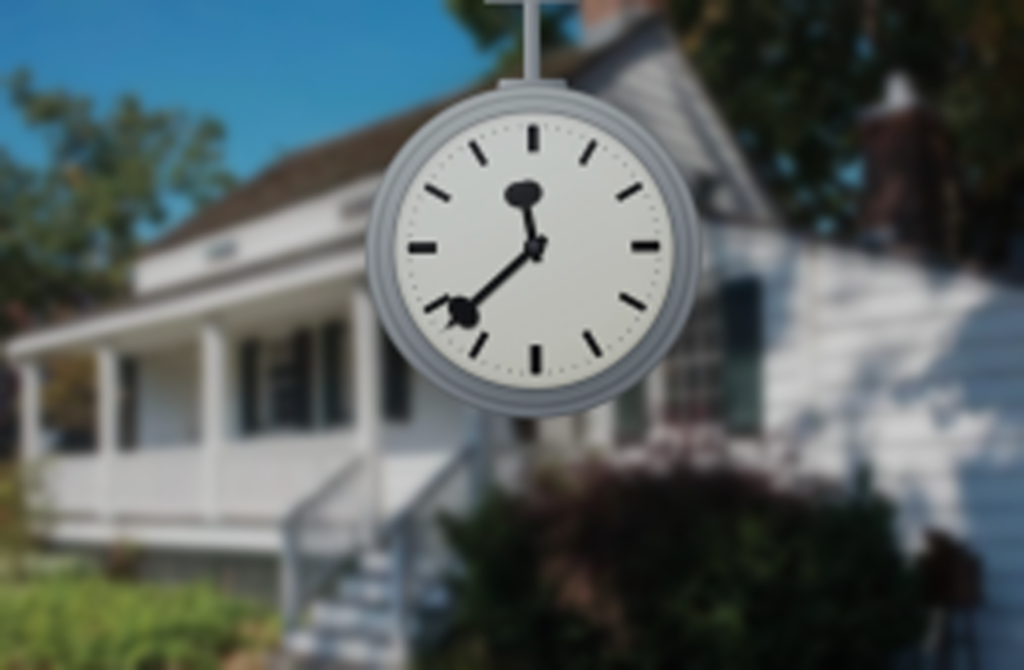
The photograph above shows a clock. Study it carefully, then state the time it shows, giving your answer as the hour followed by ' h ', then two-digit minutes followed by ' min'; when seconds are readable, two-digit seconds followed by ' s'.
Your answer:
11 h 38 min
